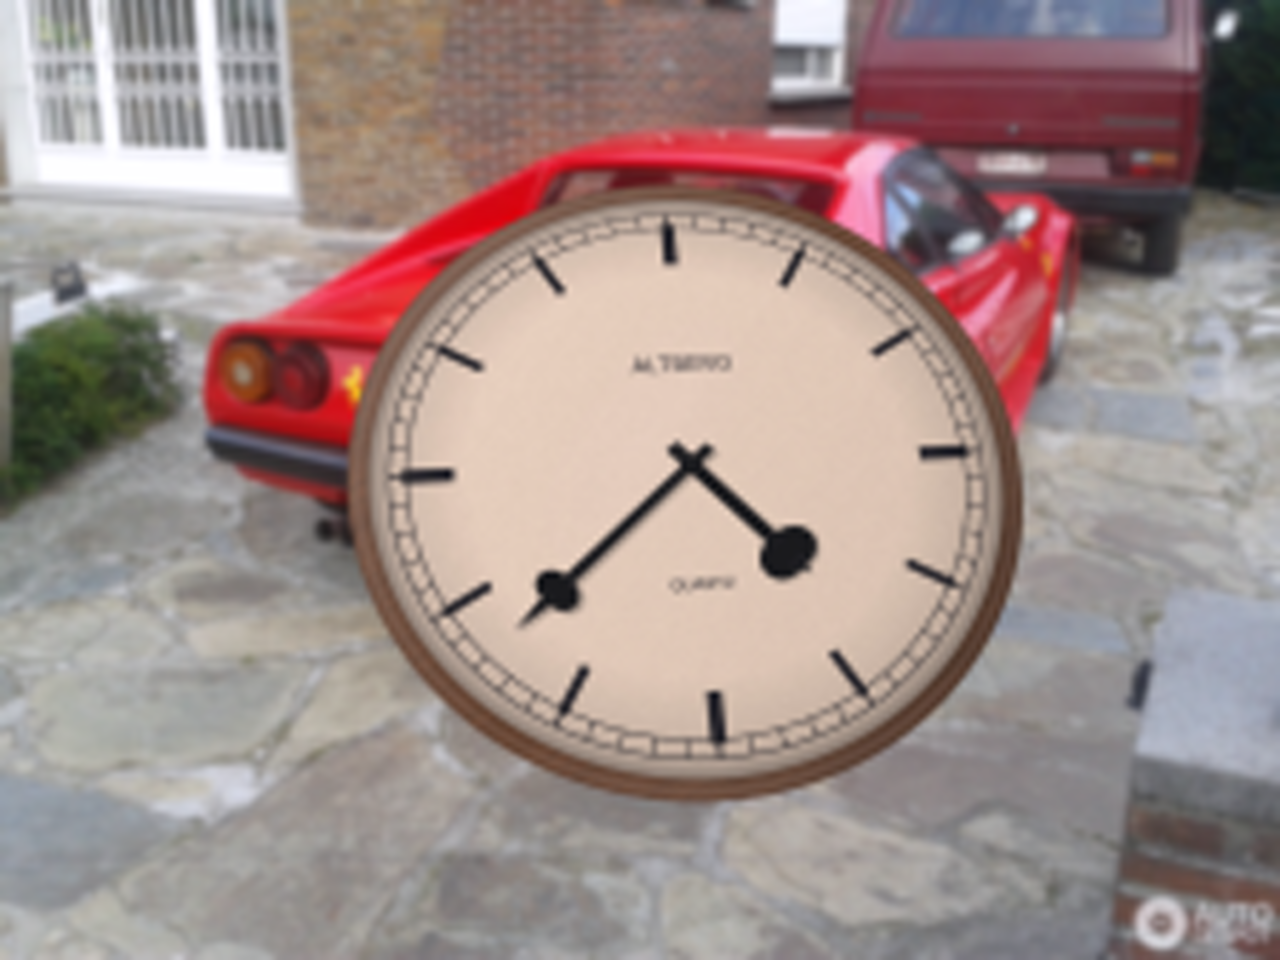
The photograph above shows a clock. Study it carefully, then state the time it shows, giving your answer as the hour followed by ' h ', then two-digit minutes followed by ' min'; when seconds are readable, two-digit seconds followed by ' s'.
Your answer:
4 h 38 min
